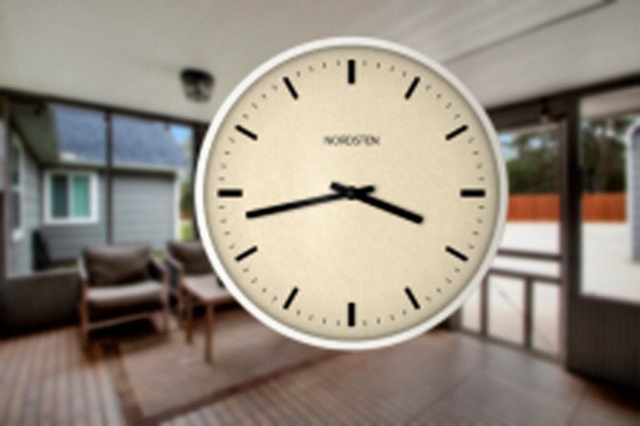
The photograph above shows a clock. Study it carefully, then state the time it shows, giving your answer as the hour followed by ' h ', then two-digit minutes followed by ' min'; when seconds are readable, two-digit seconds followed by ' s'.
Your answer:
3 h 43 min
